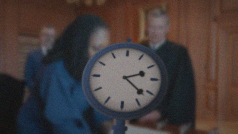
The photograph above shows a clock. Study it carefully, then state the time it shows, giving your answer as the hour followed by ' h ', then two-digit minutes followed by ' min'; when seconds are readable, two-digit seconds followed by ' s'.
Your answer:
2 h 22 min
